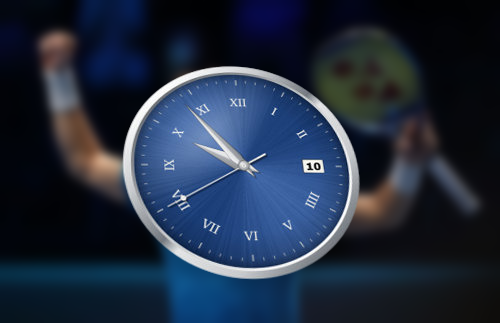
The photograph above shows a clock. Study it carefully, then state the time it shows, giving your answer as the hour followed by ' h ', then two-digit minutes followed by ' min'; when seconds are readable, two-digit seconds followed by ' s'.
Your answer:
9 h 53 min 40 s
